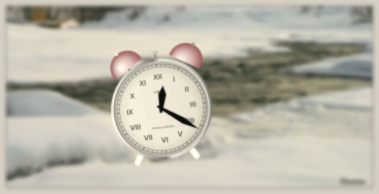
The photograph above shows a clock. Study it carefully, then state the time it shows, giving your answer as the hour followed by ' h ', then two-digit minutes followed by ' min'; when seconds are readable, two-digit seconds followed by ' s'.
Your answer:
12 h 21 min
